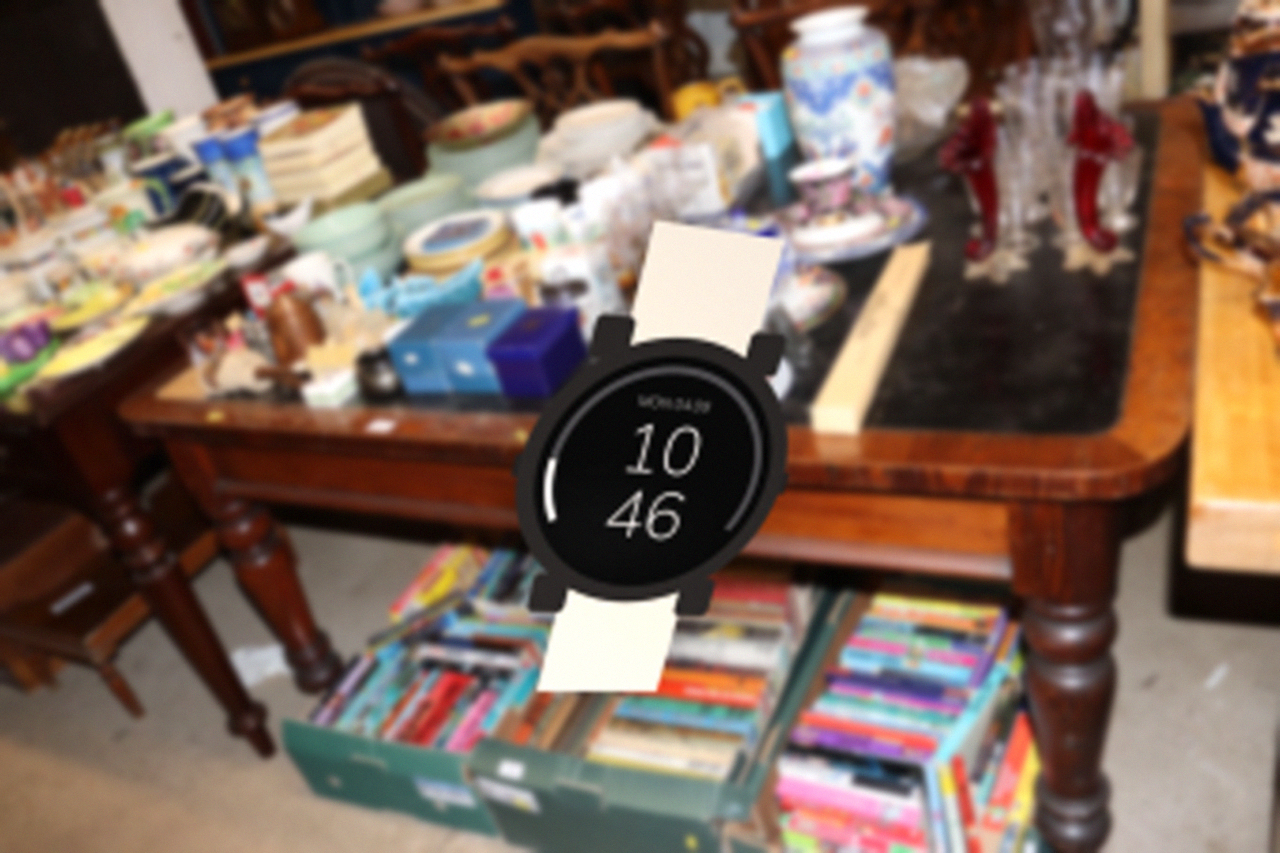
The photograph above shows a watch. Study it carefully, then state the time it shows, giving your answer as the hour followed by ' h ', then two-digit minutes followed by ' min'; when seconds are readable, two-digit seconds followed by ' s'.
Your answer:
10 h 46 min
